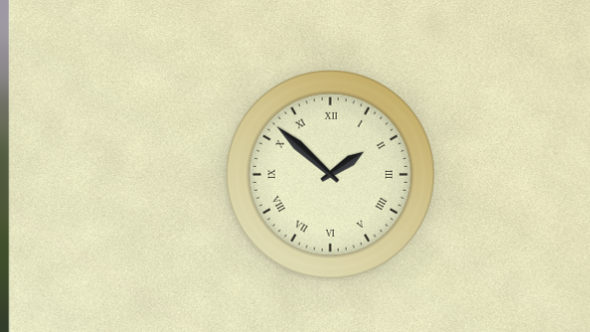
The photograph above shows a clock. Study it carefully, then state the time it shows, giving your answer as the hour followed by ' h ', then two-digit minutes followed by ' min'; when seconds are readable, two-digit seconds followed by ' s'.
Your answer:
1 h 52 min
